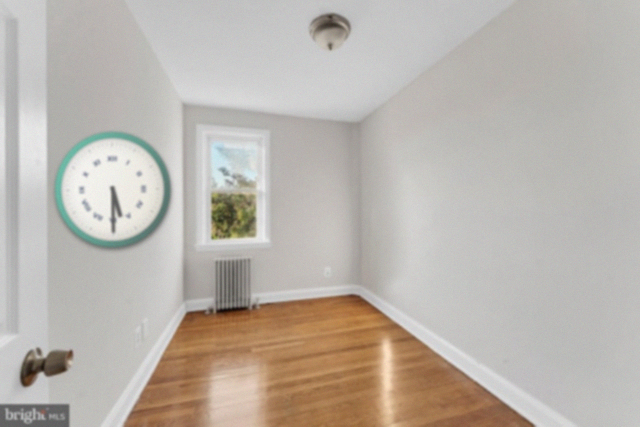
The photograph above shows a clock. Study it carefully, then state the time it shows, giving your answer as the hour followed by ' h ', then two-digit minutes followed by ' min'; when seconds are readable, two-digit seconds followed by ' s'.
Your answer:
5 h 30 min
